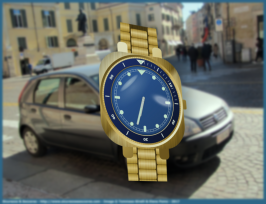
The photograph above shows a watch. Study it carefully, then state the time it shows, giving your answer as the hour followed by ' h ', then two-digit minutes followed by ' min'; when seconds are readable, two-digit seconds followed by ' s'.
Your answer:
6 h 33 min
